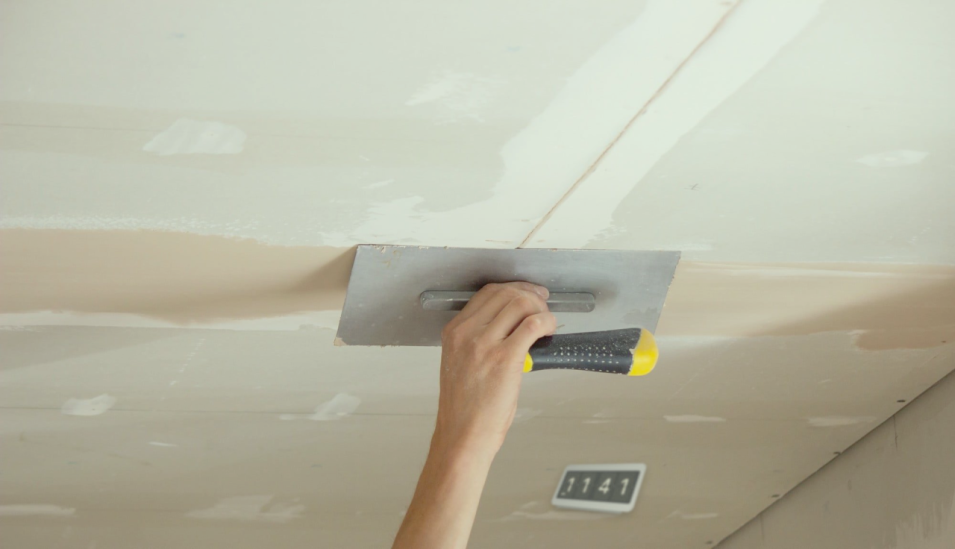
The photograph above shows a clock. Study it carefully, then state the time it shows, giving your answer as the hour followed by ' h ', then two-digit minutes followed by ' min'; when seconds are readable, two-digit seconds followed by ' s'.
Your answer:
11 h 41 min
